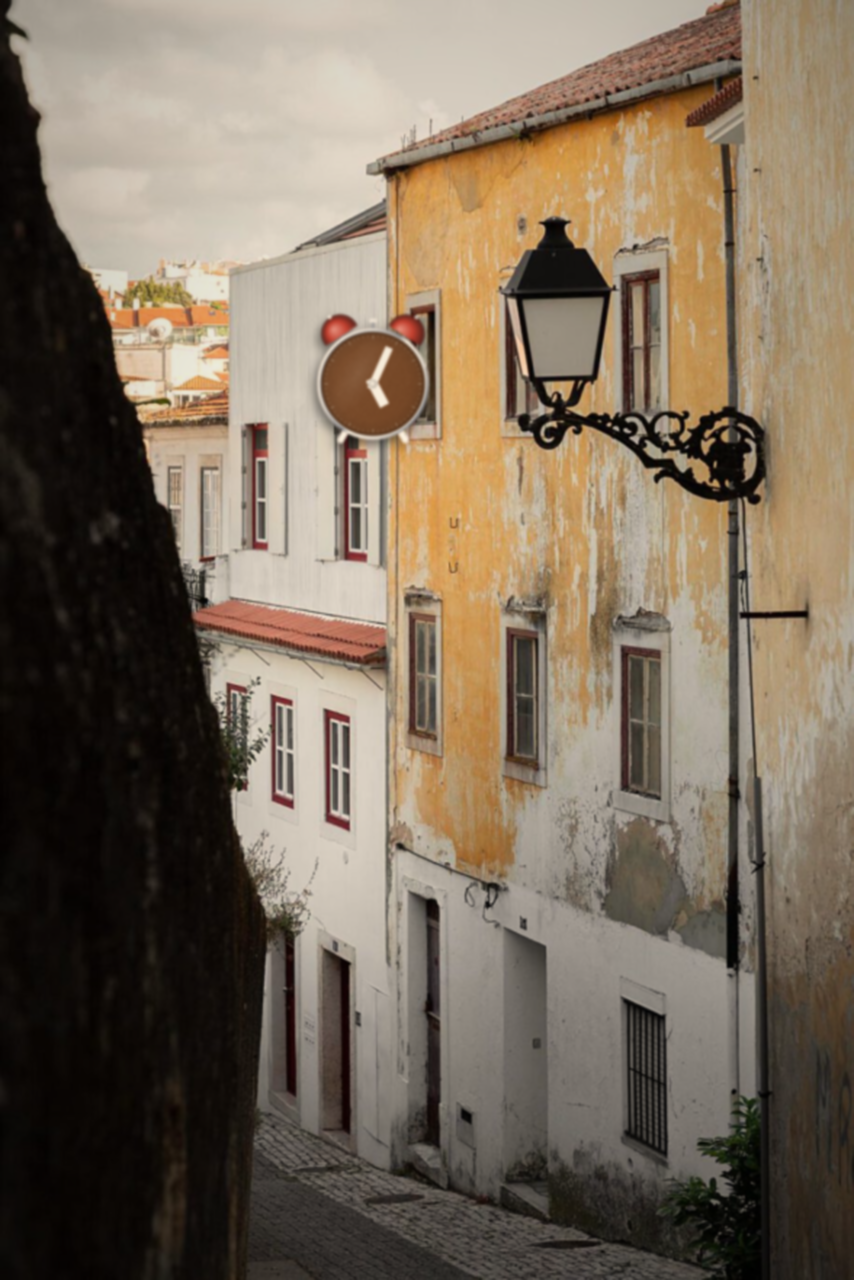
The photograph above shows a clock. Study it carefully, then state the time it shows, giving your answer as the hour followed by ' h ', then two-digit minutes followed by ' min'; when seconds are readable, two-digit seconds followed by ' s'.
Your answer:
5 h 04 min
